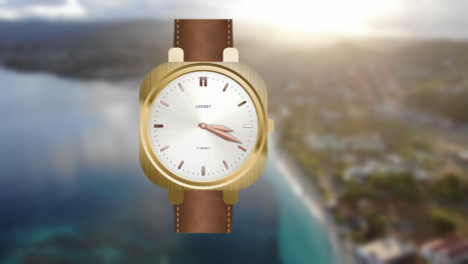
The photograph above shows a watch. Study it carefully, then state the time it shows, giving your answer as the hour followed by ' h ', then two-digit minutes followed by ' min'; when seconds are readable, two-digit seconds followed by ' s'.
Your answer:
3 h 19 min
